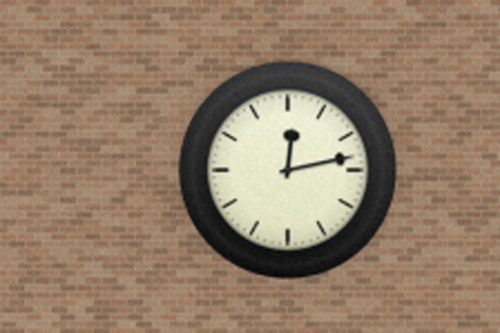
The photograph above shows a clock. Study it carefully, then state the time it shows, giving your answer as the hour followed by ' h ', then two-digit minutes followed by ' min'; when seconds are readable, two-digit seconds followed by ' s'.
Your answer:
12 h 13 min
